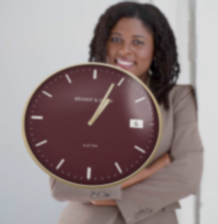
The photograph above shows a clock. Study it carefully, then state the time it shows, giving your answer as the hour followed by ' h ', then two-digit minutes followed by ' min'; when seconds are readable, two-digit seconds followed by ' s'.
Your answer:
1 h 04 min
